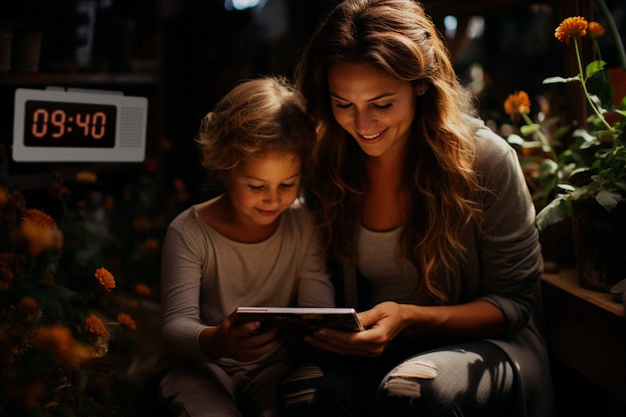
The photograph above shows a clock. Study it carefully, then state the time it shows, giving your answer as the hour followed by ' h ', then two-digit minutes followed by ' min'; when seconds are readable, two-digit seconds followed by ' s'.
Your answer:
9 h 40 min
